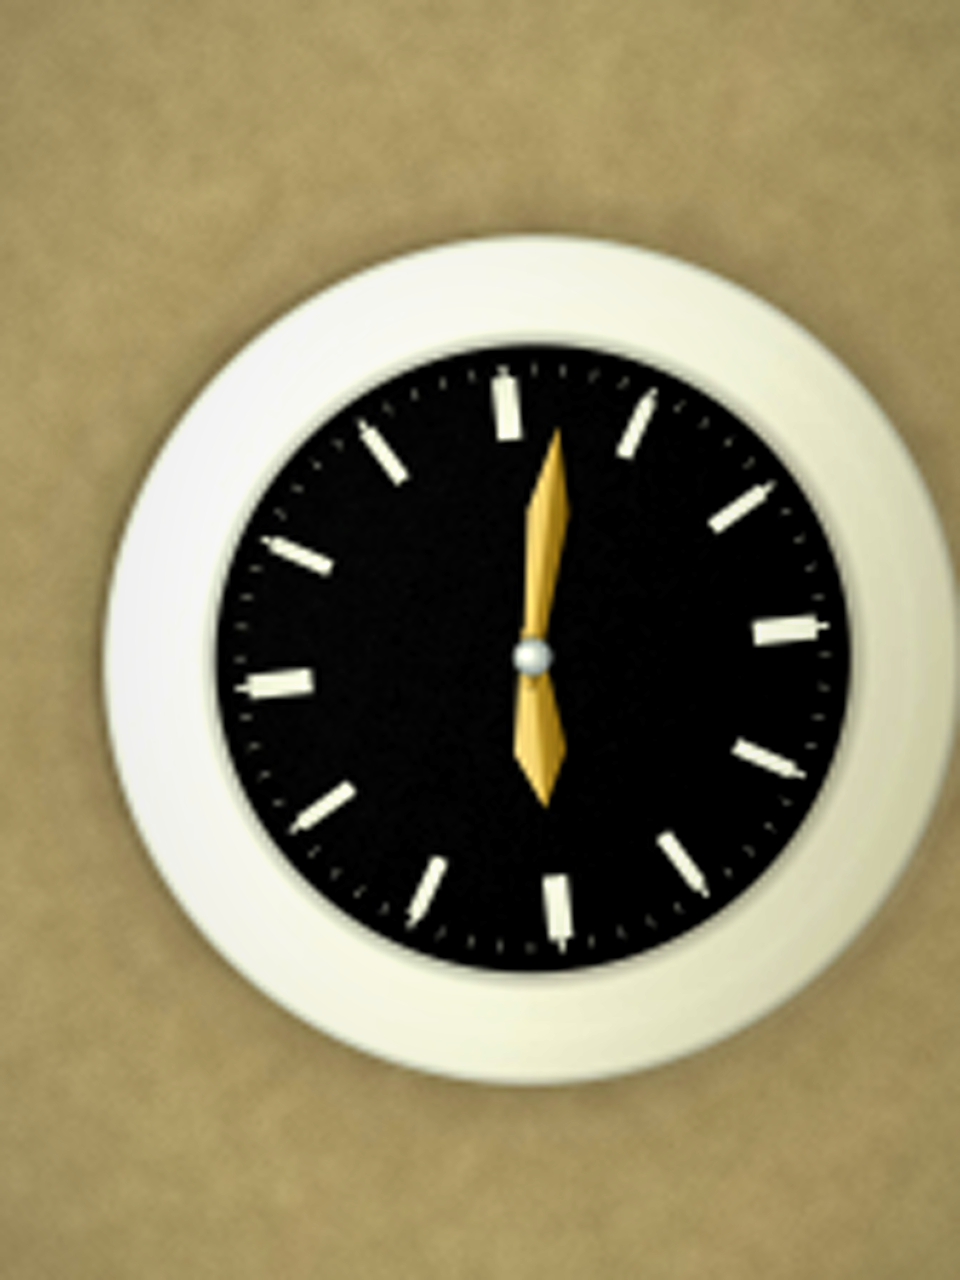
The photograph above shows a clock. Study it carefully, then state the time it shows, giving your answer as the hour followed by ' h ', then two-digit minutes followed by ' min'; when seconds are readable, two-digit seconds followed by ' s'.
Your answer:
6 h 02 min
